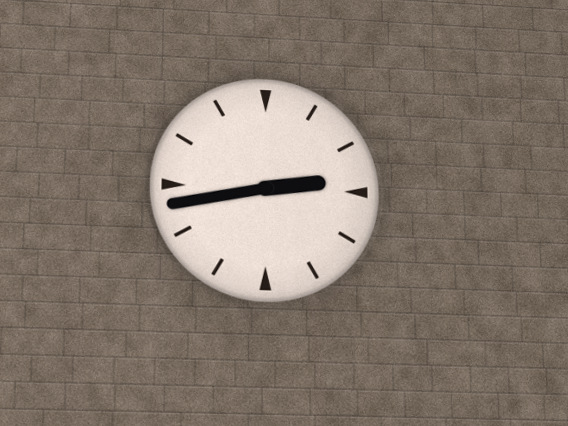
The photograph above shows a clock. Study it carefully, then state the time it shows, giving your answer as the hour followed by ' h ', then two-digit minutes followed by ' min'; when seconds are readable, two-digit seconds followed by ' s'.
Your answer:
2 h 43 min
